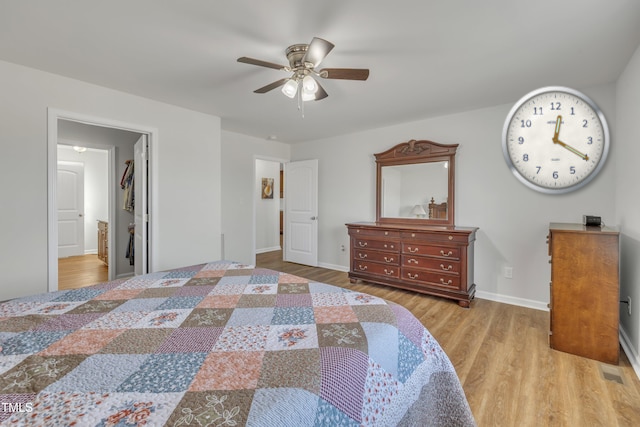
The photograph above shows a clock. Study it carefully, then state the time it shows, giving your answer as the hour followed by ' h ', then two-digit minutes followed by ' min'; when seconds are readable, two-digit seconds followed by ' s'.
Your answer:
12 h 20 min
